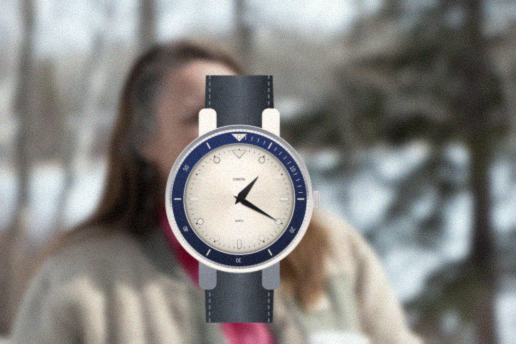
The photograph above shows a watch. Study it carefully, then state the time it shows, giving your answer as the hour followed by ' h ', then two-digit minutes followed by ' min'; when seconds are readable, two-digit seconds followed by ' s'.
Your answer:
1 h 20 min
